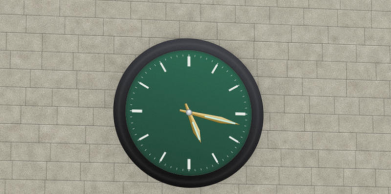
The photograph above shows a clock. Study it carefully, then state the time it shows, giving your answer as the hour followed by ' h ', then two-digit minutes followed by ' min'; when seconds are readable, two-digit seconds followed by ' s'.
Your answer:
5 h 17 min
